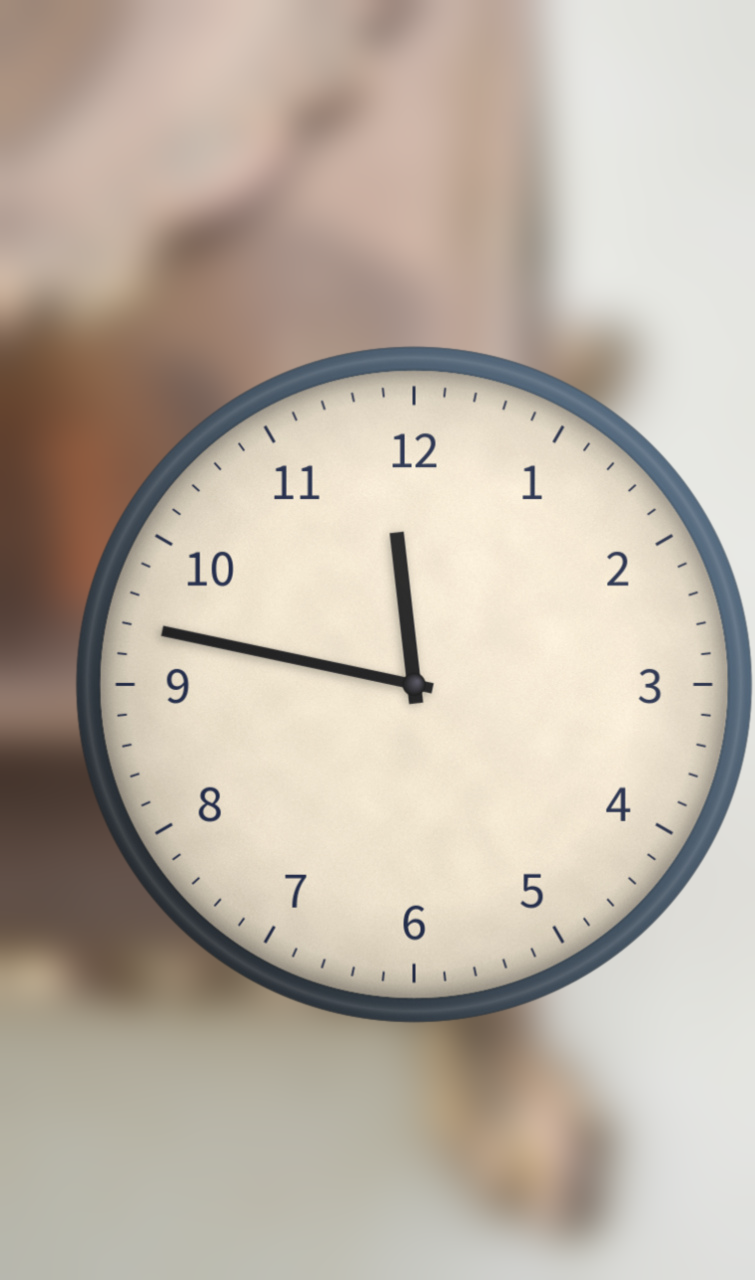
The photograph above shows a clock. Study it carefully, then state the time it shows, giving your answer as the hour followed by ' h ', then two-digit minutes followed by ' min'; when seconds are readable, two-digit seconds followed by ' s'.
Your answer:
11 h 47 min
